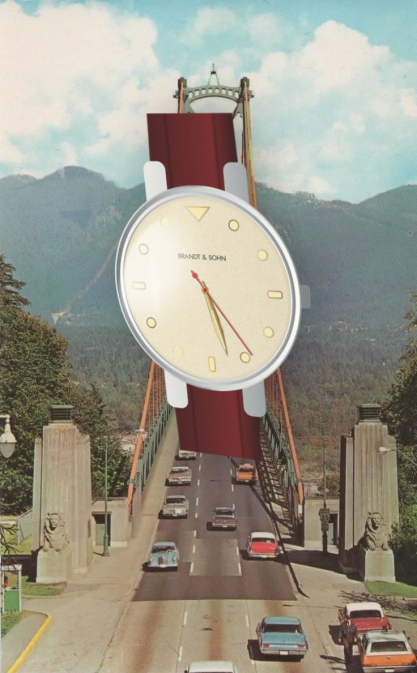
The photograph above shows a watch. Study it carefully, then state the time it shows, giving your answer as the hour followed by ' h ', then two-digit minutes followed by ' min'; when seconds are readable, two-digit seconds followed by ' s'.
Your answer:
5 h 27 min 24 s
